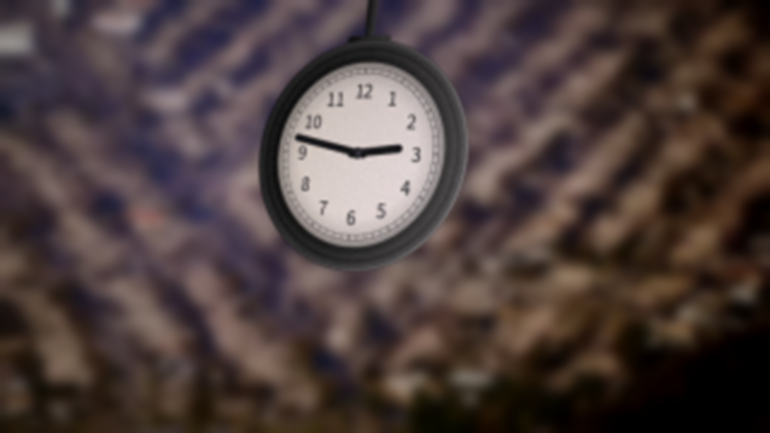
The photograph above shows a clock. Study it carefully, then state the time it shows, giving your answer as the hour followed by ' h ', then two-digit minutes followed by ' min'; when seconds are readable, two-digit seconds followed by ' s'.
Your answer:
2 h 47 min
